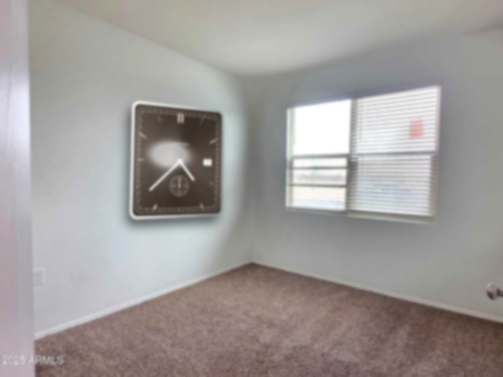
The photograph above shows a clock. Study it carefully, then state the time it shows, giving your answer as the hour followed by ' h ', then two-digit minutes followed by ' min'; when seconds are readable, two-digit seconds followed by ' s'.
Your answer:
4 h 38 min
